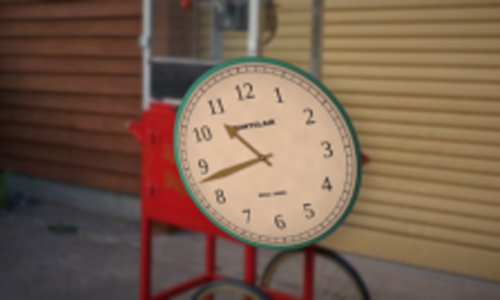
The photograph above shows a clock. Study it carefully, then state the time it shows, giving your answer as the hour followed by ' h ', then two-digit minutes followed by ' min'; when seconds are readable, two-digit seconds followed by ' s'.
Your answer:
10 h 43 min
